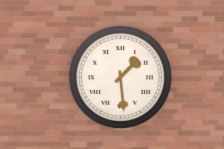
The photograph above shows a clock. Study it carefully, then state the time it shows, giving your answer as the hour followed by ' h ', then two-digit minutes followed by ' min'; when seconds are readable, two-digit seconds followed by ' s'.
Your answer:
1 h 29 min
